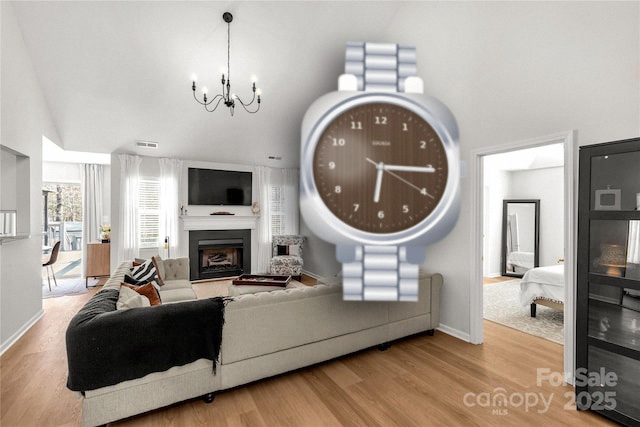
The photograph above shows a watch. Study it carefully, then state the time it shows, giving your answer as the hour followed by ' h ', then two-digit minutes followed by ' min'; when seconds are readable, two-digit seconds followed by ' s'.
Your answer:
6 h 15 min 20 s
